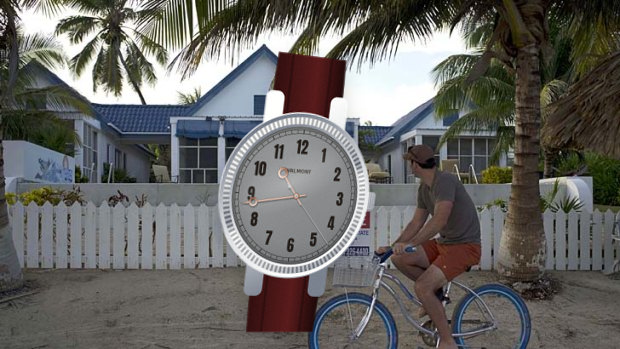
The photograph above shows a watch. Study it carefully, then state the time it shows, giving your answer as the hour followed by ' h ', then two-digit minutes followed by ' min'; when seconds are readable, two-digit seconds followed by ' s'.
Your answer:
10 h 43 min 23 s
